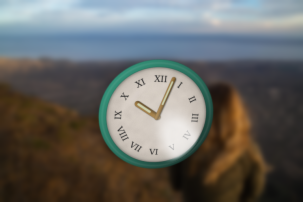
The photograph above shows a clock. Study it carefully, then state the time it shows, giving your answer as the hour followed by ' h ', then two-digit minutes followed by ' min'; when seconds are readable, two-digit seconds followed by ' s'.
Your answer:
10 h 03 min
